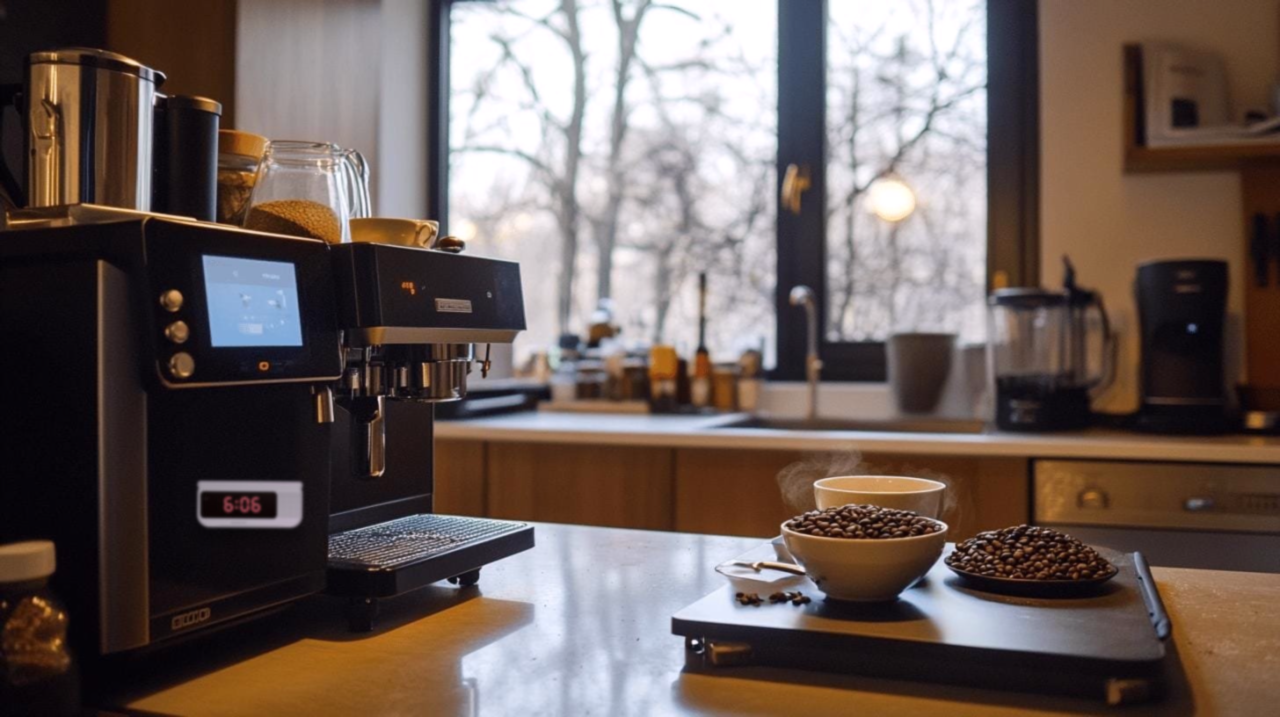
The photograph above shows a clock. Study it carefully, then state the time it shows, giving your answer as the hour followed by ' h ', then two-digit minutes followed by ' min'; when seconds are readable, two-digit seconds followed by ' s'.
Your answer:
6 h 06 min
